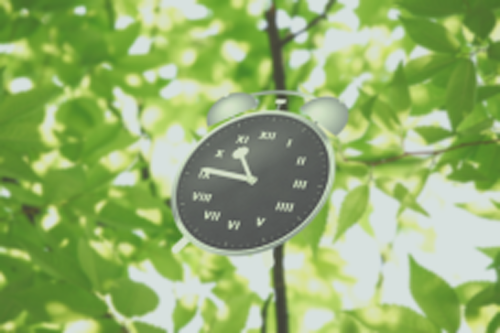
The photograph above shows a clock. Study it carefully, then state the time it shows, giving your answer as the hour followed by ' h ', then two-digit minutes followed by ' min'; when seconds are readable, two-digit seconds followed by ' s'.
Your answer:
10 h 46 min
